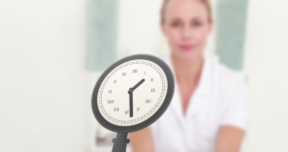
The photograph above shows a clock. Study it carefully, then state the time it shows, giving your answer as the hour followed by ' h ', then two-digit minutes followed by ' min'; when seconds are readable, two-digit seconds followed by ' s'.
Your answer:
1 h 28 min
